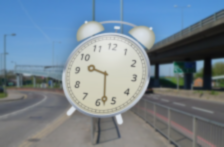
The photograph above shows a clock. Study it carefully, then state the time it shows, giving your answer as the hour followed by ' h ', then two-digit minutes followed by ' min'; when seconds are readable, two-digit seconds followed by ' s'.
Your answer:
9 h 28 min
